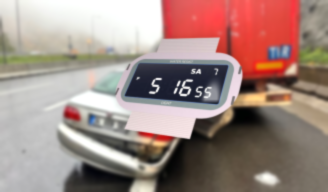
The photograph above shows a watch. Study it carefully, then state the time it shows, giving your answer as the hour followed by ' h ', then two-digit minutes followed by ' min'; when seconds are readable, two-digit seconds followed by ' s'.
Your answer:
5 h 16 min 55 s
